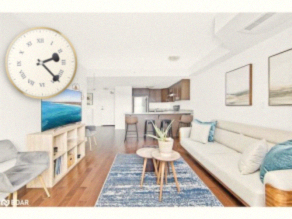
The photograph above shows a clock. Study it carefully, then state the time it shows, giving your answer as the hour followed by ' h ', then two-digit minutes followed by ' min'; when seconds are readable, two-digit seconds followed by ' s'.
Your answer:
2 h 23 min
